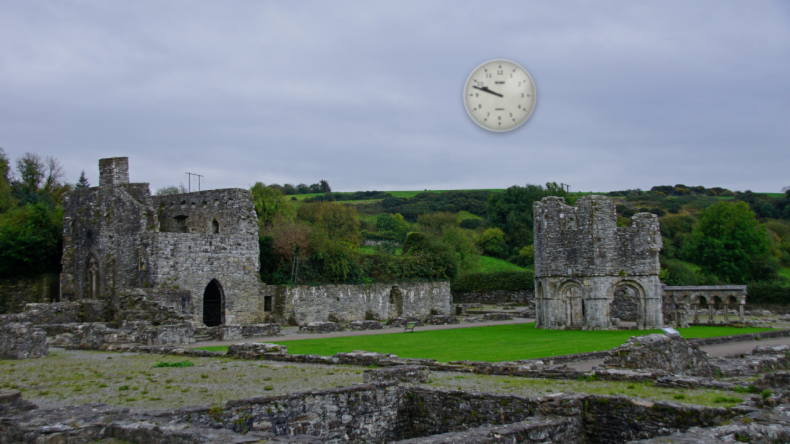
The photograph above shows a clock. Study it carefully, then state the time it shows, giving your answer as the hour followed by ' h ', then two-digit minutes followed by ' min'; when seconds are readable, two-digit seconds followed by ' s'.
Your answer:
9 h 48 min
